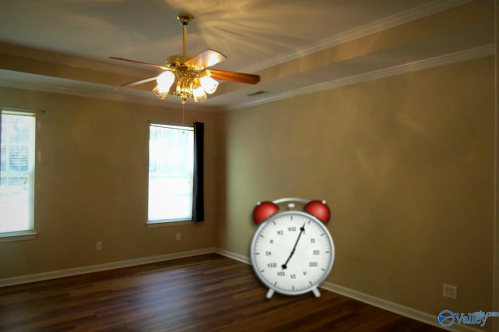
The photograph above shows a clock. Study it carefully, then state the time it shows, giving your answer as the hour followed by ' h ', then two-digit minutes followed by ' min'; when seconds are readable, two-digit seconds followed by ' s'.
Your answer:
7 h 04 min
